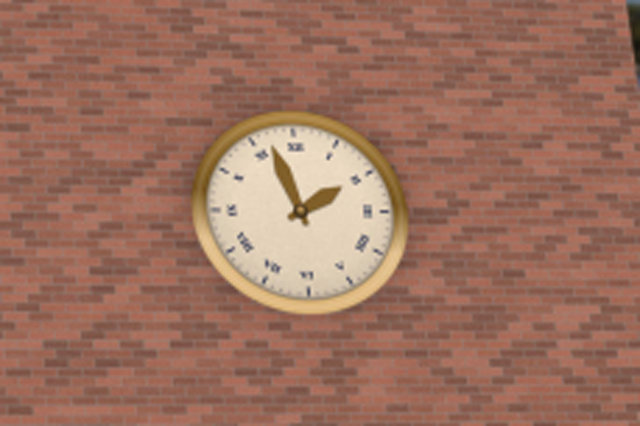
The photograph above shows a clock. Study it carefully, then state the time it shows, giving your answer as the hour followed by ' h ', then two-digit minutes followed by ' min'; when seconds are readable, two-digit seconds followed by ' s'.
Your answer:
1 h 57 min
